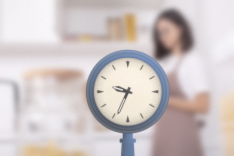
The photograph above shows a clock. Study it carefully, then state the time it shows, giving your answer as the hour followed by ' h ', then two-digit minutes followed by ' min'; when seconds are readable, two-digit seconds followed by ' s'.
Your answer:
9 h 34 min
